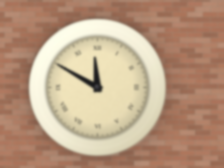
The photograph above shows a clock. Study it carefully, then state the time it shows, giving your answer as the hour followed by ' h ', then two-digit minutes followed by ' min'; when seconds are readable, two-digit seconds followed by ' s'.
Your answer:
11 h 50 min
